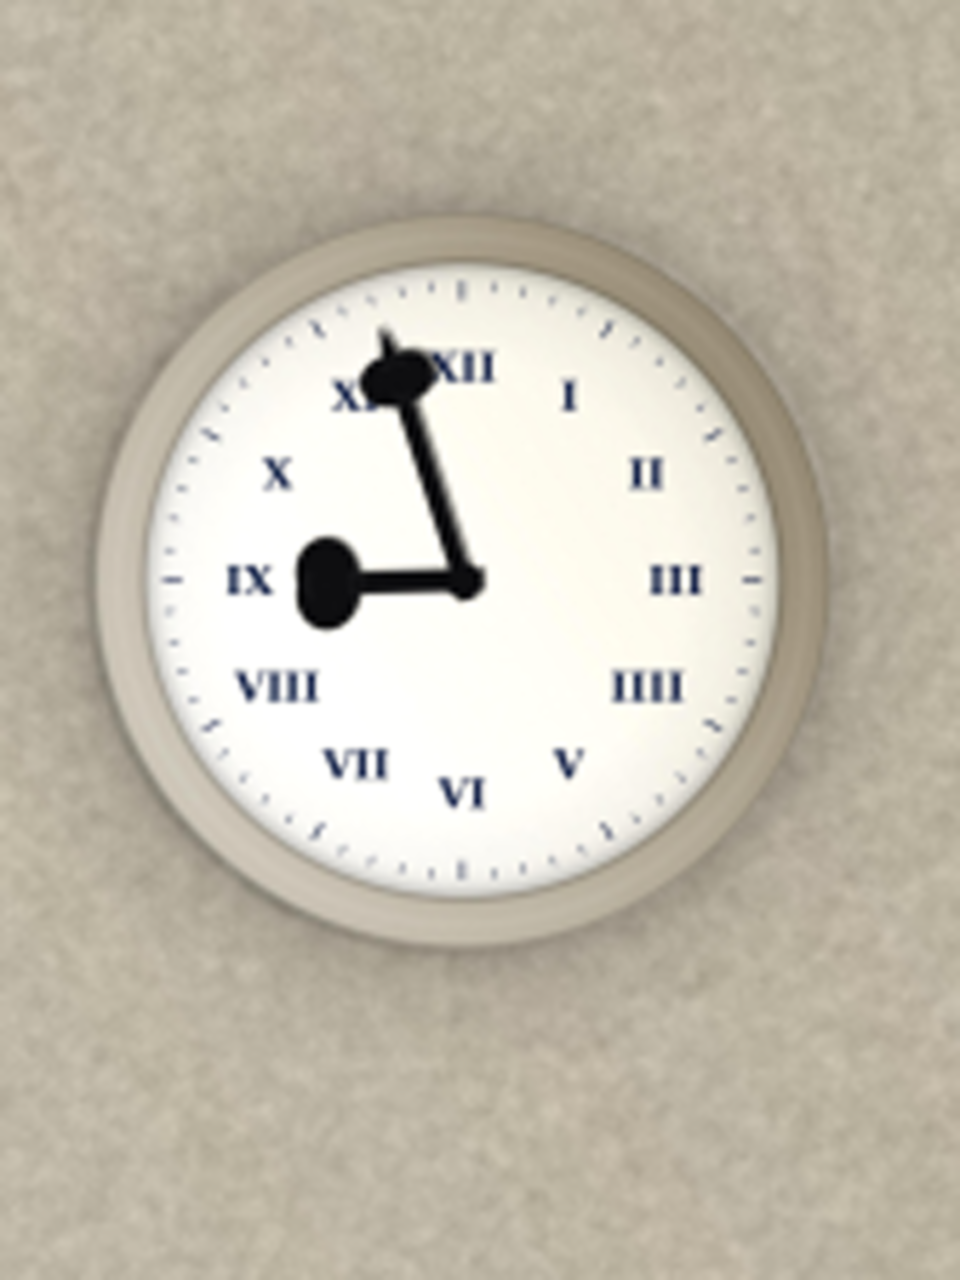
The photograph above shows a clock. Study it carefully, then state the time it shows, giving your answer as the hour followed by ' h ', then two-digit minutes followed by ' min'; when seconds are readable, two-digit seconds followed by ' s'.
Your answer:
8 h 57 min
